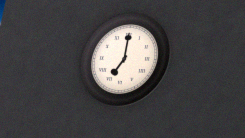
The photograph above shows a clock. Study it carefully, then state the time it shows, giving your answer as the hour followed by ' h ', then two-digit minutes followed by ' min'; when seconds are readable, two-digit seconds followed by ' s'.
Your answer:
7 h 00 min
